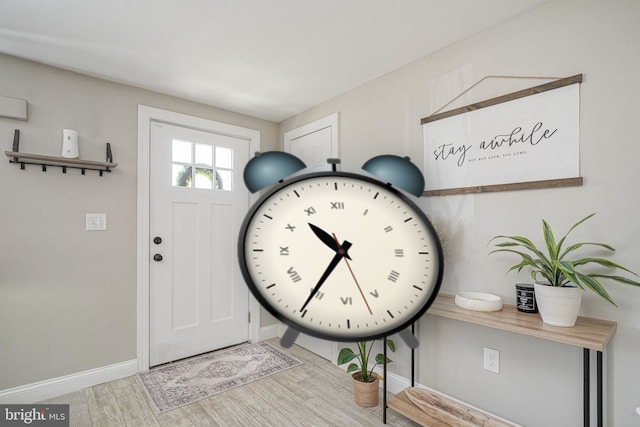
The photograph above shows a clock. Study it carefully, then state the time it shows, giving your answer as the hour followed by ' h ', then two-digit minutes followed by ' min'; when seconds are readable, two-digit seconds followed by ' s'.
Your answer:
10 h 35 min 27 s
